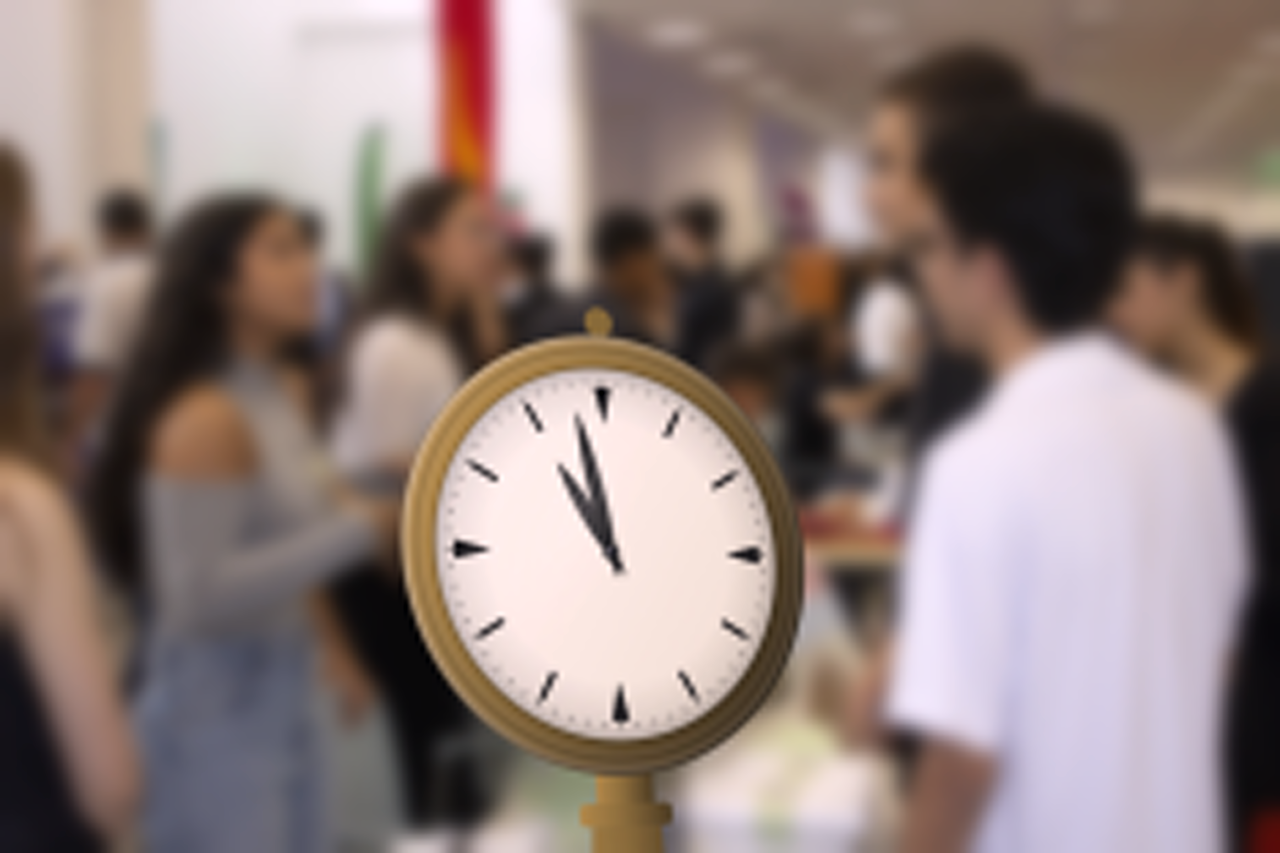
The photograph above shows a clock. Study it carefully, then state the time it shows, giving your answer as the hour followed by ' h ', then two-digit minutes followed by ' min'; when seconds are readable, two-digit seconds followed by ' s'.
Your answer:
10 h 58 min
